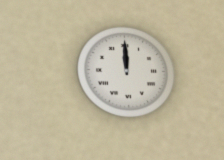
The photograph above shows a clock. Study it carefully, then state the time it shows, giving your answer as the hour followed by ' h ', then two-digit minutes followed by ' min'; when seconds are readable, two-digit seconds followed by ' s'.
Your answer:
12 h 00 min
